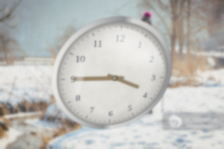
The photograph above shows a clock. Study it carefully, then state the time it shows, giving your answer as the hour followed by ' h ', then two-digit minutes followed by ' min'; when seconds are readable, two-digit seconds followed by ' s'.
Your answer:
3 h 45 min
